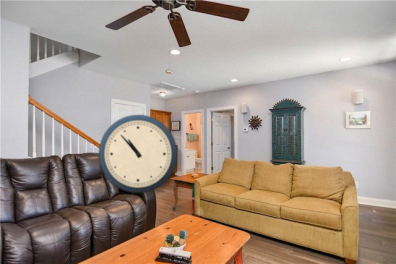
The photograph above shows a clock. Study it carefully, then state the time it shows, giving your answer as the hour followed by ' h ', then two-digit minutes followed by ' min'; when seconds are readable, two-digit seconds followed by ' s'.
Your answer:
10 h 53 min
